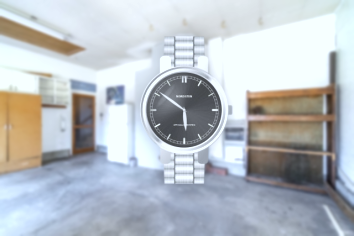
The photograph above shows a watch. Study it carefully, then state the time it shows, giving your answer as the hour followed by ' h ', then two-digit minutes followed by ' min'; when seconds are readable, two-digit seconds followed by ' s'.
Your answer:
5 h 51 min
